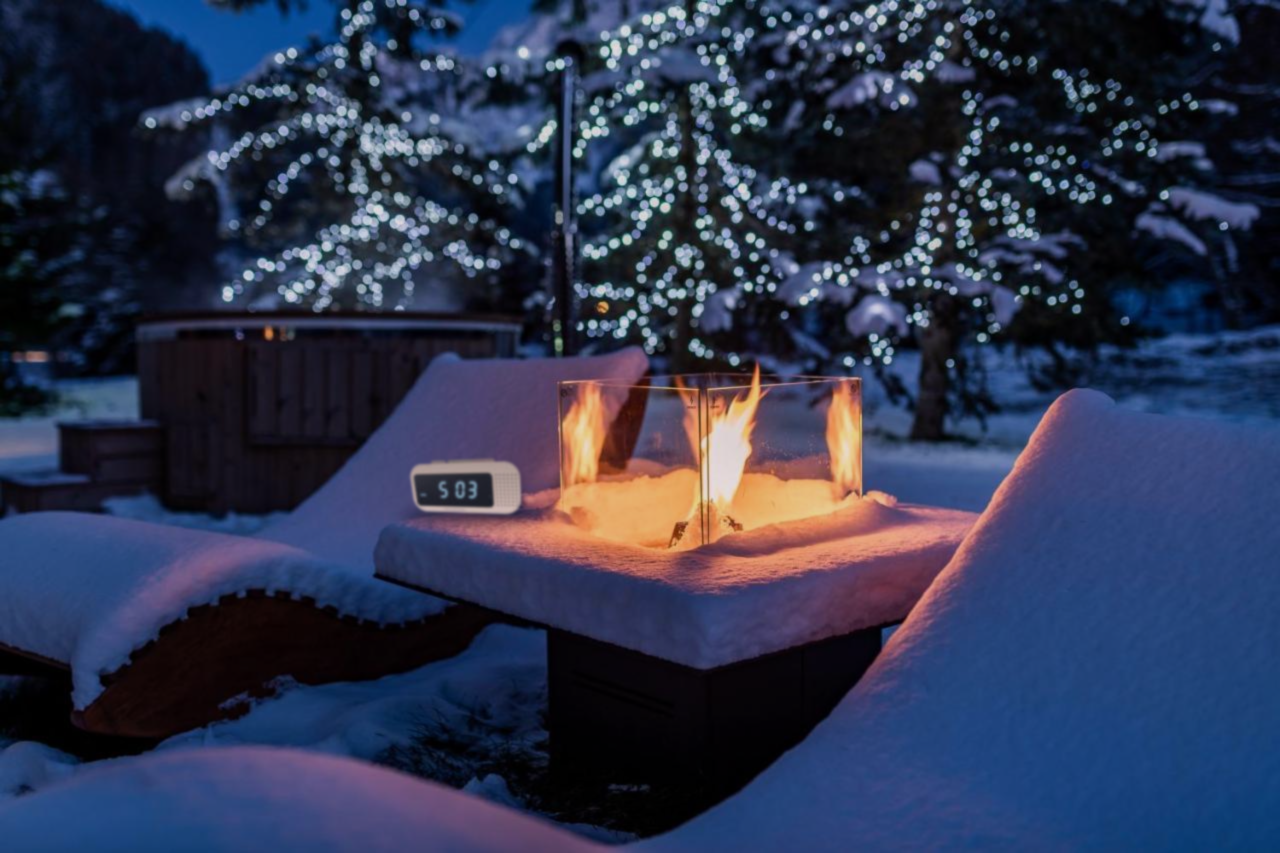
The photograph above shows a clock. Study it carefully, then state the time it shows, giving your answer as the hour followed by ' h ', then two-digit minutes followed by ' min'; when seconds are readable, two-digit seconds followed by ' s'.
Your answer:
5 h 03 min
